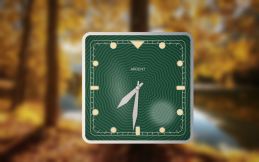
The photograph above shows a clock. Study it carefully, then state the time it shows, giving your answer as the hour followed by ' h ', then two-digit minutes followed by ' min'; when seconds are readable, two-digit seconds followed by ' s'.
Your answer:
7 h 31 min
